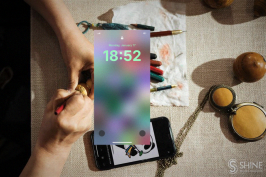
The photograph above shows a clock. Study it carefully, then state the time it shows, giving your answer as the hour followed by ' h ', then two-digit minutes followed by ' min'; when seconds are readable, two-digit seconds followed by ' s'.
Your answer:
18 h 52 min
